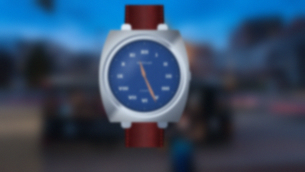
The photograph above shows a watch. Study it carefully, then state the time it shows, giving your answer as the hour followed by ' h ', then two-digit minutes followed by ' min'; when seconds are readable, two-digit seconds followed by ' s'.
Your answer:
11 h 26 min
